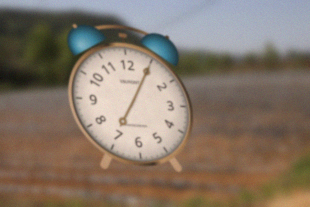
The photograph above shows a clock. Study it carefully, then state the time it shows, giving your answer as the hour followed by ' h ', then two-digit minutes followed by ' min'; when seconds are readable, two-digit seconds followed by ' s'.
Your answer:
7 h 05 min
